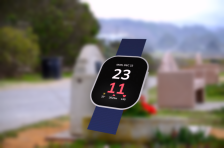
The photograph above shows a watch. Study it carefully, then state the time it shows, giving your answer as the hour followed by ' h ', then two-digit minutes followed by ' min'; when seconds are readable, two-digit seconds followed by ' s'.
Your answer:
23 h 11 min
